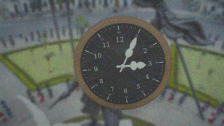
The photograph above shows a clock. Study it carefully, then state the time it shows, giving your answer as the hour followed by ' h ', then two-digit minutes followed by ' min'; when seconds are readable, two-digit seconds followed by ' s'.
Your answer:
3 h 05 min
